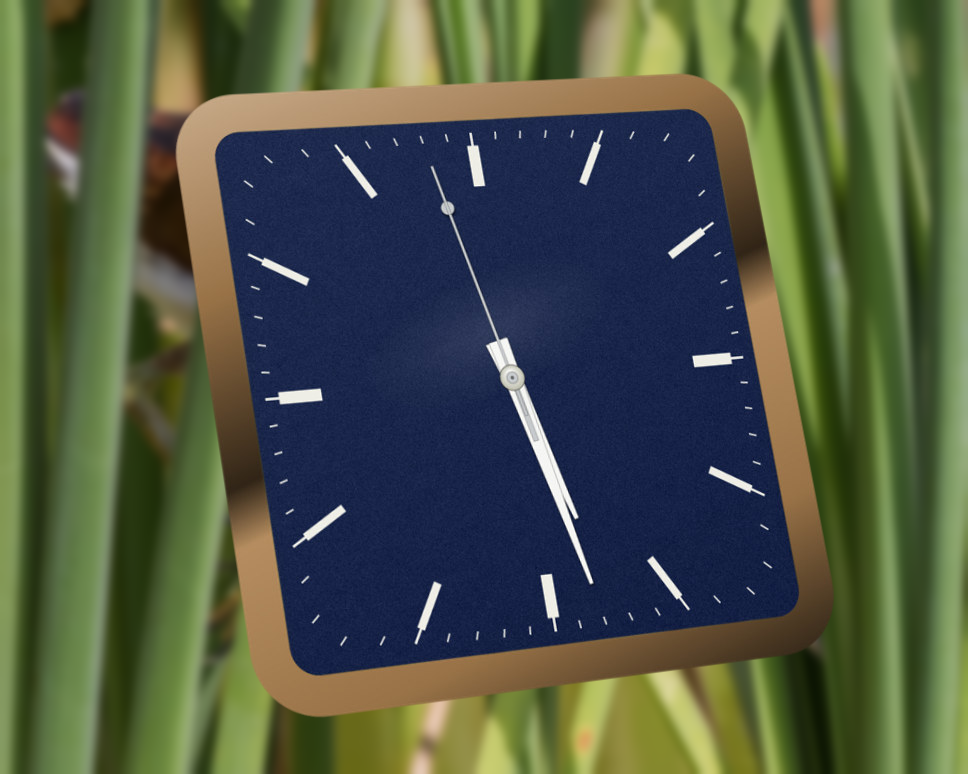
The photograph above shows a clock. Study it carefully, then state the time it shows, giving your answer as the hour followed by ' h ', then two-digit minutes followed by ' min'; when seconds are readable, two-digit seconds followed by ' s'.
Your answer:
5 h 27 min 58 s
